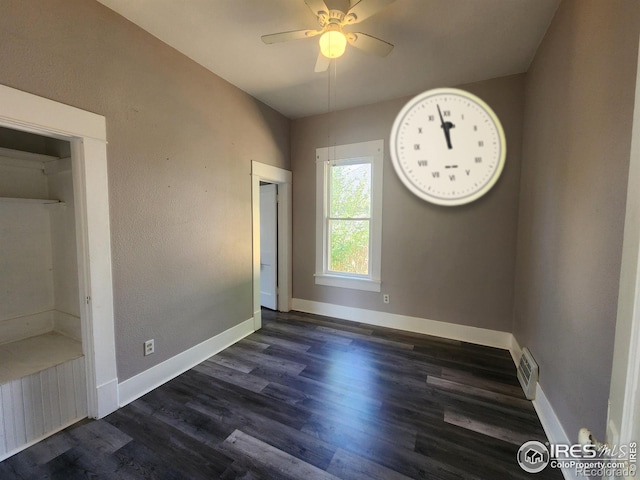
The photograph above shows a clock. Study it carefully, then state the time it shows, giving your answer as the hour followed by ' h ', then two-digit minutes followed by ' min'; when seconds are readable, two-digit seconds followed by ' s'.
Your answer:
11 h 58 min
